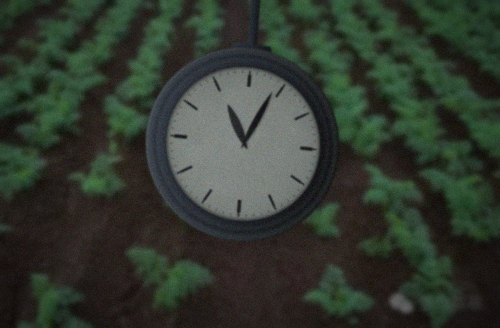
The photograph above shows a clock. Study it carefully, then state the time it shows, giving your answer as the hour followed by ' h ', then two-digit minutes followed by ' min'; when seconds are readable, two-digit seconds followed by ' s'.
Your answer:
11 h 04 min
